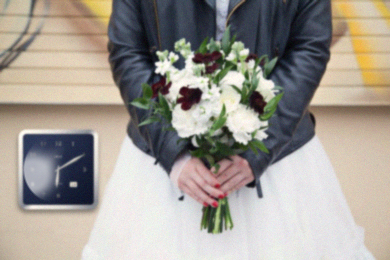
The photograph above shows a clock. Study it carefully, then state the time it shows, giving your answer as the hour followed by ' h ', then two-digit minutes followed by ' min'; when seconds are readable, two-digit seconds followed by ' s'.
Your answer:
6 h 10 min
